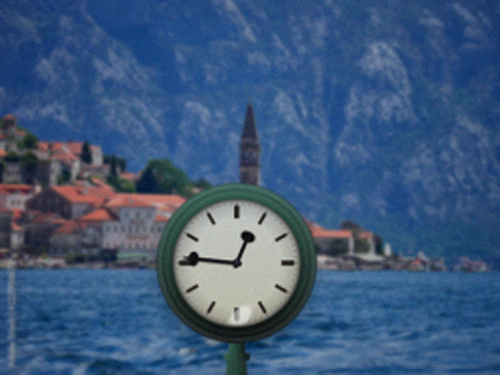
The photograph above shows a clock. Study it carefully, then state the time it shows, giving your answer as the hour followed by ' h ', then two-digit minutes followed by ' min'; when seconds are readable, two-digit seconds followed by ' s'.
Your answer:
12 h 46 min
